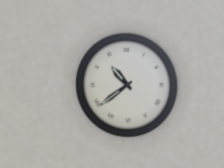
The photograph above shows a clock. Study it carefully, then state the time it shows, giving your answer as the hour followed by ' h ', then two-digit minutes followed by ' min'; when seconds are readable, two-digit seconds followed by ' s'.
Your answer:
10 h 39 min
